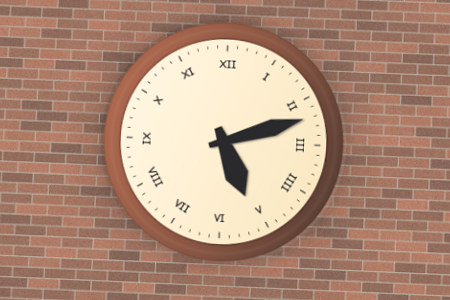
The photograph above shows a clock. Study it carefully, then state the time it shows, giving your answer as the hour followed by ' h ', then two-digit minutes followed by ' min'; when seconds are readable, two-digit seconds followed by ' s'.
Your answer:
5 h 12 min
